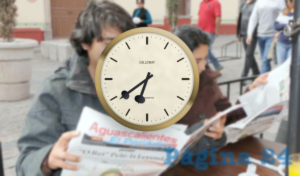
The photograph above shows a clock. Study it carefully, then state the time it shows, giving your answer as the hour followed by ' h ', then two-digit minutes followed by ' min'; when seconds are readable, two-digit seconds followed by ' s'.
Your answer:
6 h 39 min
